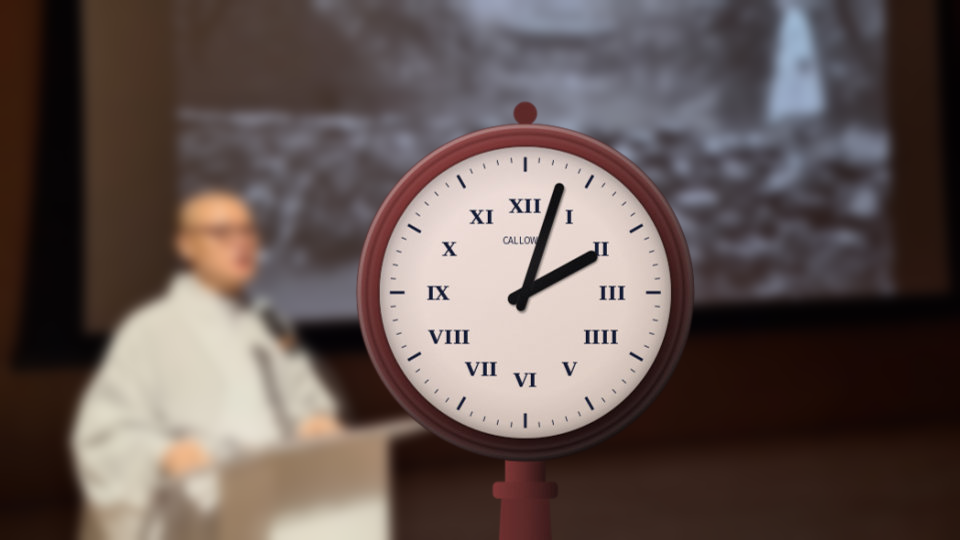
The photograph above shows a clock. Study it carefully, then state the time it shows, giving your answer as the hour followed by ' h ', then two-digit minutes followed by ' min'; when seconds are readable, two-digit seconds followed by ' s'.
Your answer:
2 h 03 min
